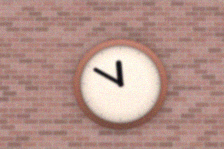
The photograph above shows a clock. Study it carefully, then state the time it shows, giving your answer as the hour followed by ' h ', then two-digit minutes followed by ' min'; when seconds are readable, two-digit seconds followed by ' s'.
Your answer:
11 h 50 min
